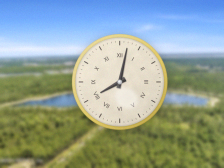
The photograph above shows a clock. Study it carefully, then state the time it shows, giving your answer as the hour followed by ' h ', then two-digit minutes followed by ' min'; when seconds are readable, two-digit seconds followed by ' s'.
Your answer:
8 h 02 min
